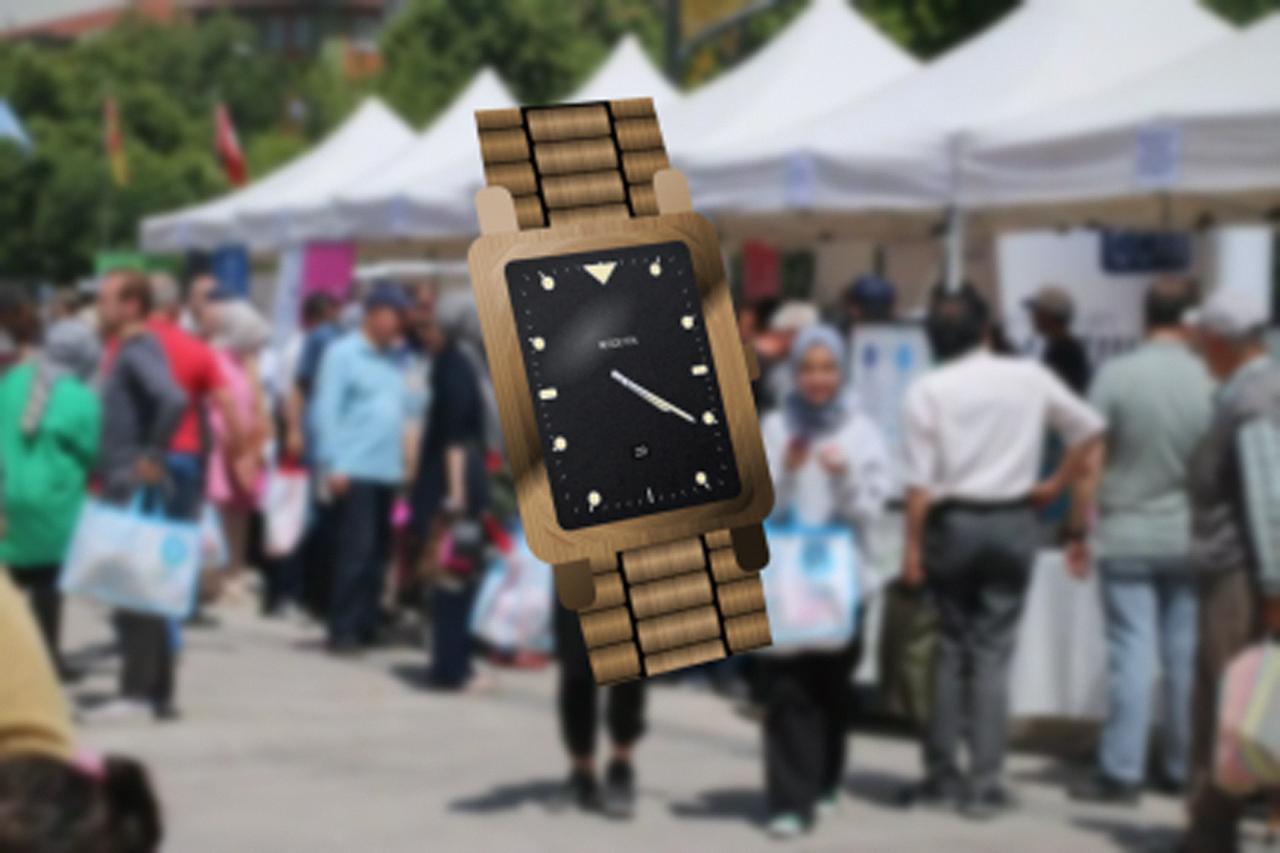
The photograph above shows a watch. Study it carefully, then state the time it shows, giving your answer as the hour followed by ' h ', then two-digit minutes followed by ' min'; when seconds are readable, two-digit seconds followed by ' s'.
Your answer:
4 h 21 min
